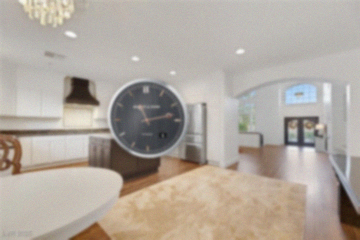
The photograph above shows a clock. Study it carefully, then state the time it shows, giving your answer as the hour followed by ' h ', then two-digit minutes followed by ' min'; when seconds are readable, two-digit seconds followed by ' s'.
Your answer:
11 h 13 min
